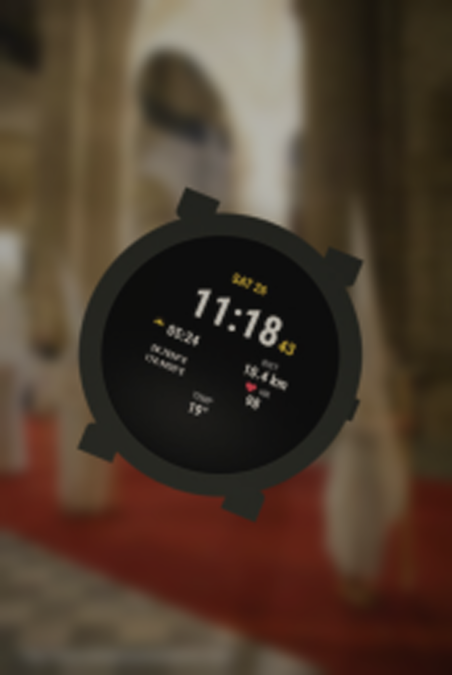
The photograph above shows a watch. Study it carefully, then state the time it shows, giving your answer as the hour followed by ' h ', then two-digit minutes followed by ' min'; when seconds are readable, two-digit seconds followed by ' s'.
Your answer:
11 h 18 min
